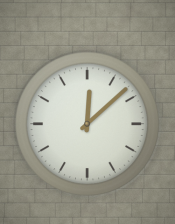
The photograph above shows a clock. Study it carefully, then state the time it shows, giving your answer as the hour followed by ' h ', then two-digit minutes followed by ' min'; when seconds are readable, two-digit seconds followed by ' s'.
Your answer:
12 h 08 min
